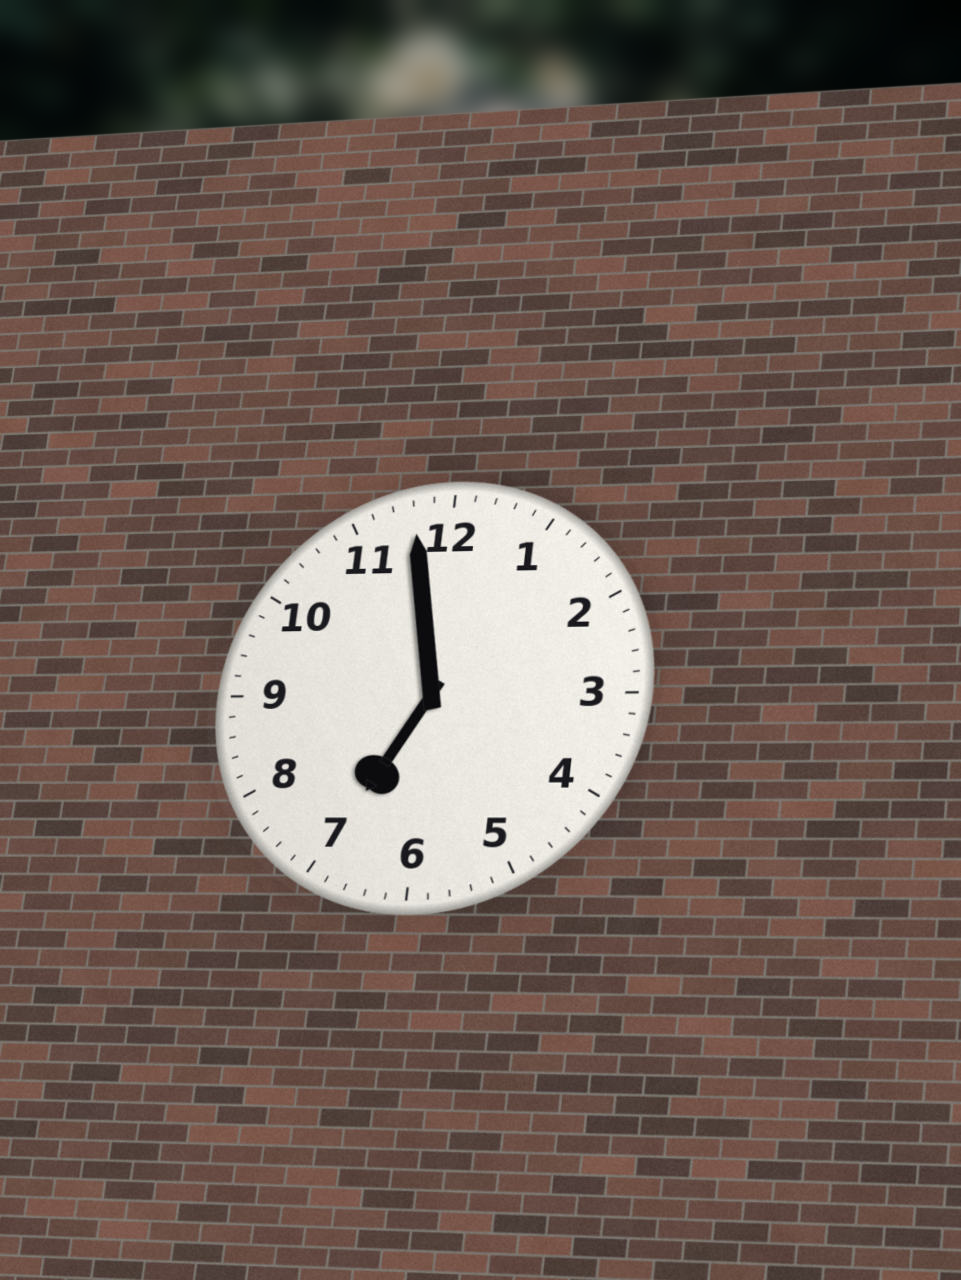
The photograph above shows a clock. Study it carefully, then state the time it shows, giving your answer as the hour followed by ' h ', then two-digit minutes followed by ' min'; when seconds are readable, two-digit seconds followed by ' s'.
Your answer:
6 h 58 min
